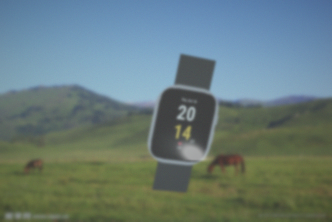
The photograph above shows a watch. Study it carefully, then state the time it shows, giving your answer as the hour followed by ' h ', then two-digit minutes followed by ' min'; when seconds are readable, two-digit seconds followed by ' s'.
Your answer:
20 h 14 min
